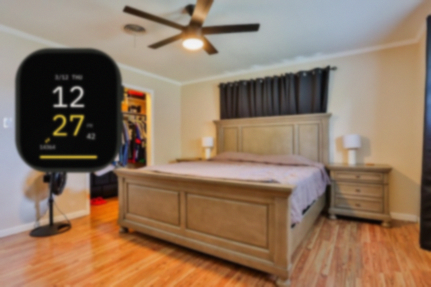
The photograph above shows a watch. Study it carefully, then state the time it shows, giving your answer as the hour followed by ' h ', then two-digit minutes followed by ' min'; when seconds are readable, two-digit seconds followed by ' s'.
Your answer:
12 h 27 min
